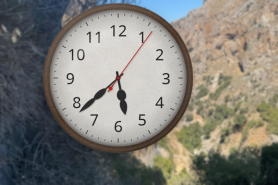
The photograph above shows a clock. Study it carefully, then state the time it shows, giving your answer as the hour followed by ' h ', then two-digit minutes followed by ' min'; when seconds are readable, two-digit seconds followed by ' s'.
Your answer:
5 h 38 min 06 s
